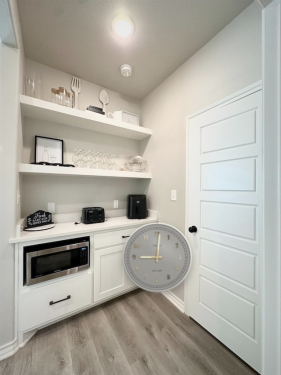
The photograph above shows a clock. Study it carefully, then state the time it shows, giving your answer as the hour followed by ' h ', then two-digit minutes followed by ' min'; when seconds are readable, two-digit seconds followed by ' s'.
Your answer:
9 h 01 min
